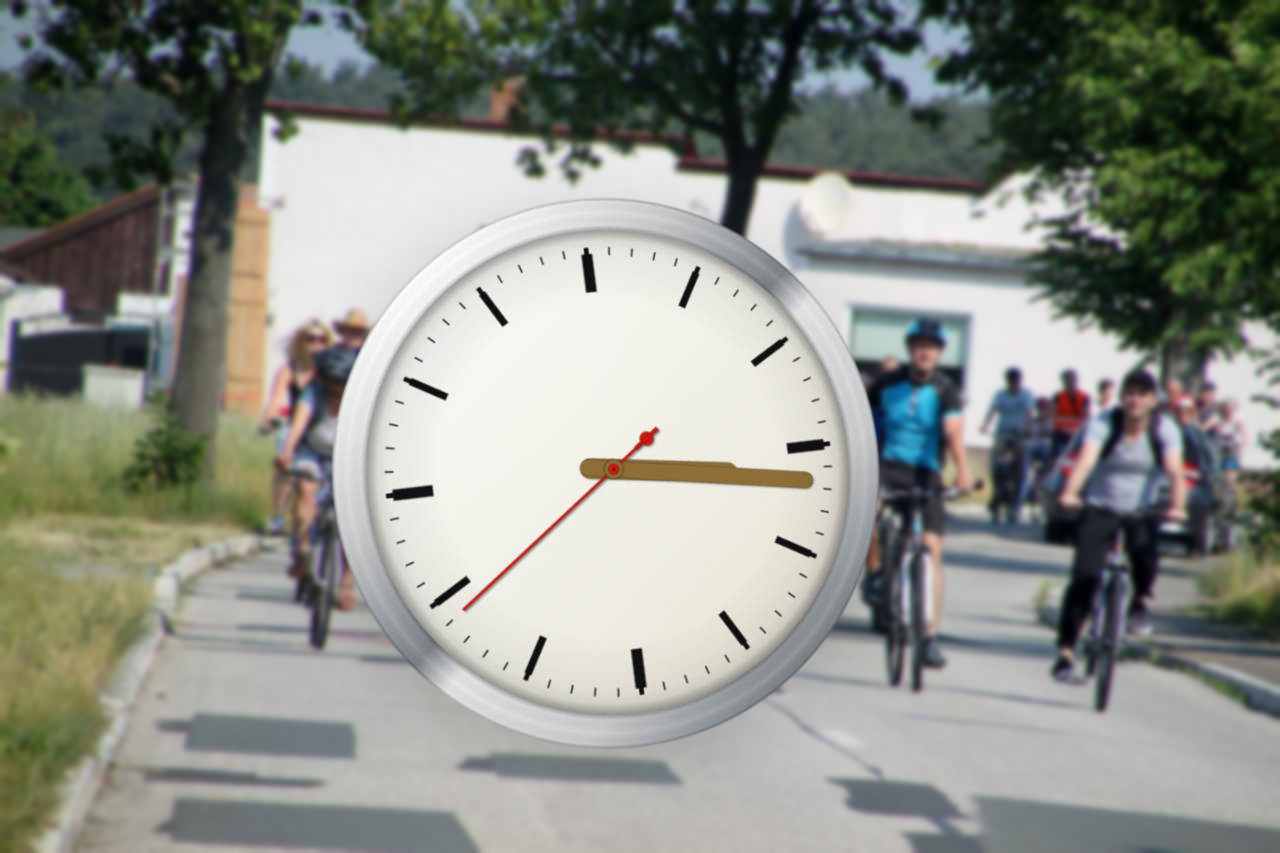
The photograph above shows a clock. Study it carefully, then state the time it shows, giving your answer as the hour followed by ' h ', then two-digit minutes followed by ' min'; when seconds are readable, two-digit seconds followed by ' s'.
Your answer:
3 h 16 min 39 s
